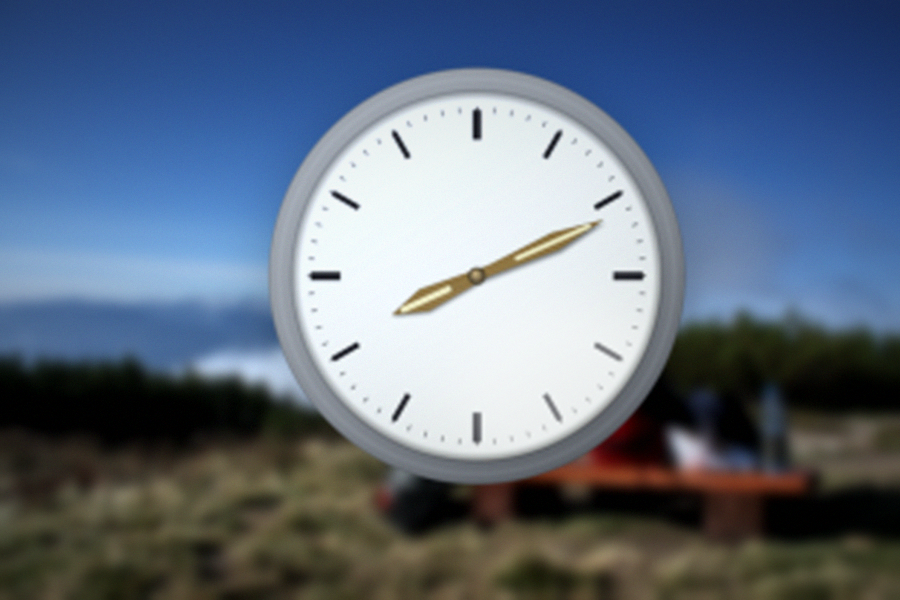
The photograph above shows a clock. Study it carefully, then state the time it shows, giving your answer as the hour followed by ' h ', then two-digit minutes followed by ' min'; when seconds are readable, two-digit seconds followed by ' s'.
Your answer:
8 h 11 min
